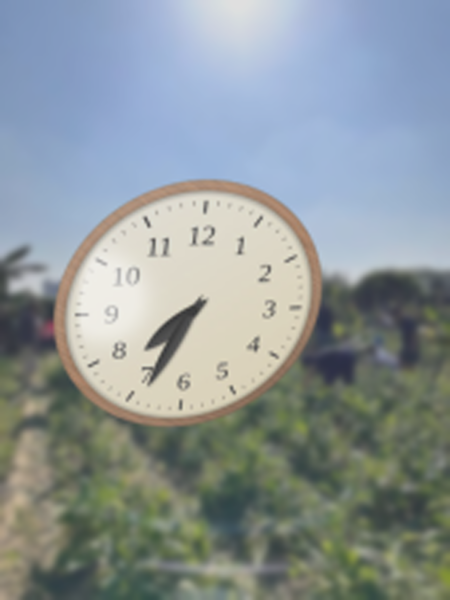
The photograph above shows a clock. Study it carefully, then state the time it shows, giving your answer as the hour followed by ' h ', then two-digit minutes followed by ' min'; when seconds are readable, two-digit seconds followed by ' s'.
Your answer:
7 h 34 min
